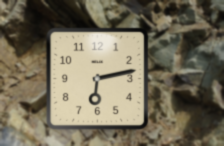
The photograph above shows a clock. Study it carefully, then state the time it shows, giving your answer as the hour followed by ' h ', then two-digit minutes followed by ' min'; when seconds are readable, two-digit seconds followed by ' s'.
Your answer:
6 h 13 min
